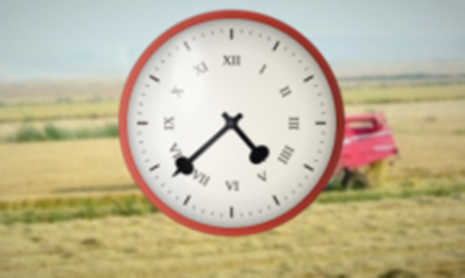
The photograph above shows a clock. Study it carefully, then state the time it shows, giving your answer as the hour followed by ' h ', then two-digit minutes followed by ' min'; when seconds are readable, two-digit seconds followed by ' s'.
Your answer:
4 h 38 min
